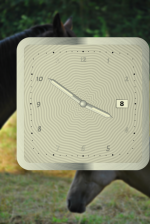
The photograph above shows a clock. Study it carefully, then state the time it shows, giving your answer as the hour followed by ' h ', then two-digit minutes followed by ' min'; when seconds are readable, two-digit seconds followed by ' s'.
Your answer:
3 h 51 min
